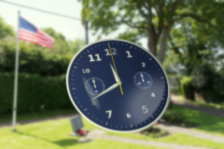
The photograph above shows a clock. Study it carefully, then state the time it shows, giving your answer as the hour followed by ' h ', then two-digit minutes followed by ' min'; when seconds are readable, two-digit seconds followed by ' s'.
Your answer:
11 h 41 min
